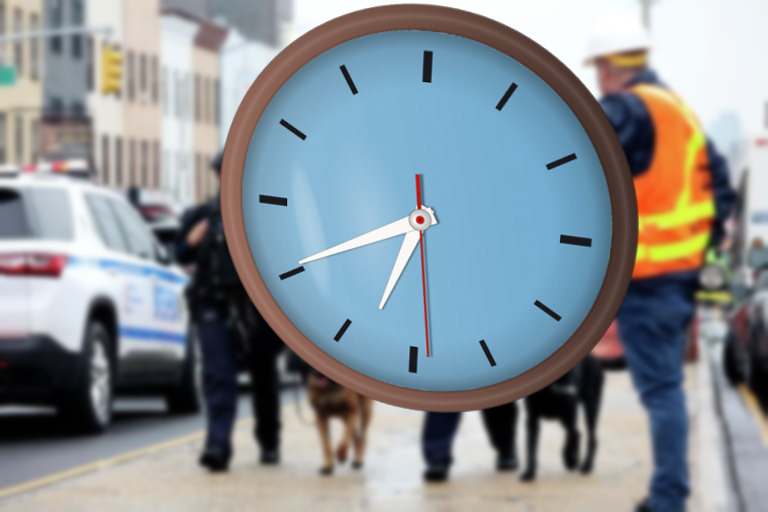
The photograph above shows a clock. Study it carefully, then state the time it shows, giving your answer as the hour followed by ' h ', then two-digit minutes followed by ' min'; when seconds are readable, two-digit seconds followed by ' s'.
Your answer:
6 h 40 min 29 s
